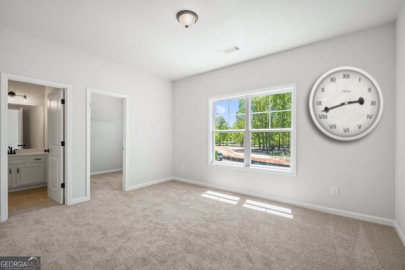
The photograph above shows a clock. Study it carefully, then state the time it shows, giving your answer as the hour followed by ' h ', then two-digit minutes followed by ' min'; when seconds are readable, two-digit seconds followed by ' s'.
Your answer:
2 h 42 min
